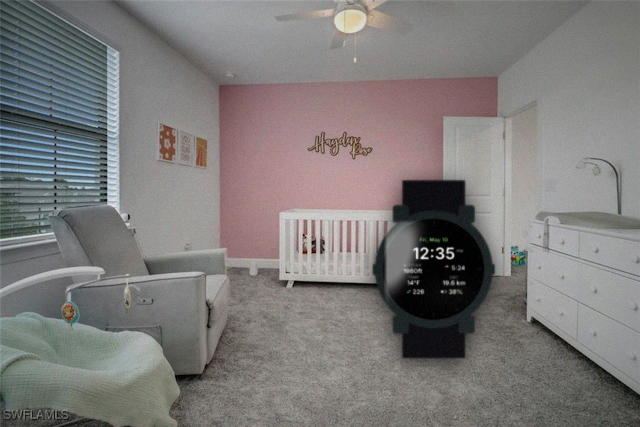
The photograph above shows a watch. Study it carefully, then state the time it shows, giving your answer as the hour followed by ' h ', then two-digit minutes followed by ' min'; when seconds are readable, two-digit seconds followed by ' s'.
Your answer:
12 h 35 min
